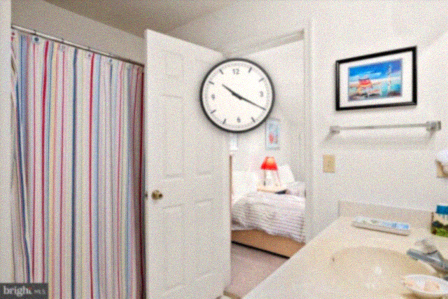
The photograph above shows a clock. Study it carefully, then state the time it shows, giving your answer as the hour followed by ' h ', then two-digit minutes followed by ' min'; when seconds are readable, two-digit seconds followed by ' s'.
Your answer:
10 h 20 min
